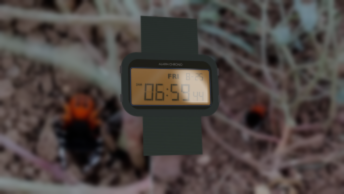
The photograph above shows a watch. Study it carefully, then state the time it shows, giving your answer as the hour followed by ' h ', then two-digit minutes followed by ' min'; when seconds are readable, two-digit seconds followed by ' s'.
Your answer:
6 h 59 min 44 s
